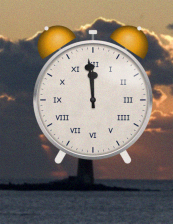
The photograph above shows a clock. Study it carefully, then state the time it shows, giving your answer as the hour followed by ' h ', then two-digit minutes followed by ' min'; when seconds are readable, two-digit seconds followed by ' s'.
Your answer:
11 h 59 min
